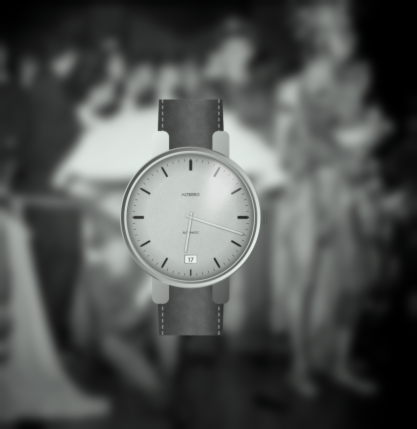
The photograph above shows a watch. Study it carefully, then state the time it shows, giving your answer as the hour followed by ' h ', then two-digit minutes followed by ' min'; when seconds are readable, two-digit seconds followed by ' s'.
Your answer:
6 h 18 min
